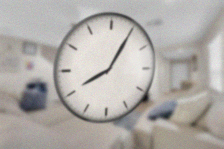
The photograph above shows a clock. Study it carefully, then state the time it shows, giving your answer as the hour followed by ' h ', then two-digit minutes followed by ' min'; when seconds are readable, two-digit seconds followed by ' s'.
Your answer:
8 h 05 min
